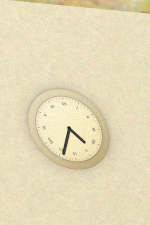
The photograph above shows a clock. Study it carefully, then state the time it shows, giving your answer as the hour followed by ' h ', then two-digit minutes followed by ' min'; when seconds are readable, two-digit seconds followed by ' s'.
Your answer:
4 h 34 min
